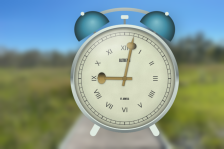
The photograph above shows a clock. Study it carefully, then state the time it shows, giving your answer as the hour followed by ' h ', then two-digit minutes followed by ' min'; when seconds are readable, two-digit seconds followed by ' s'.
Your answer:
9 h 02 min
